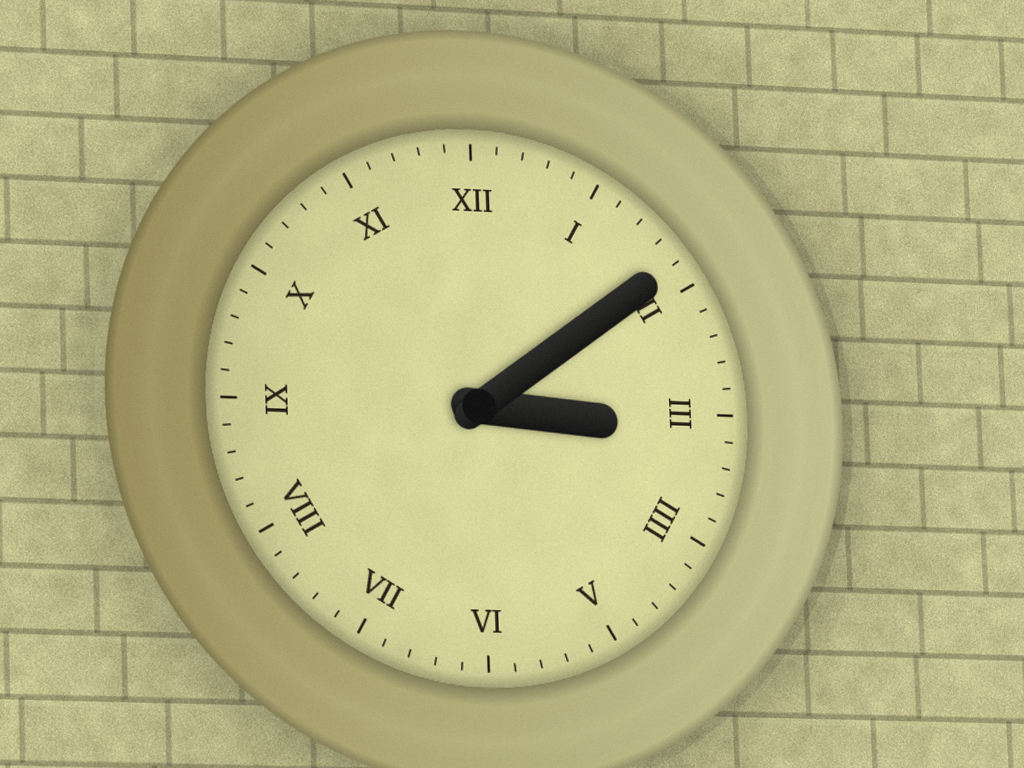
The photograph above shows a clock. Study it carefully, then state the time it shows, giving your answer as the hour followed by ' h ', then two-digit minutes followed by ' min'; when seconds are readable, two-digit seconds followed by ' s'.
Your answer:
3 h 09 min
